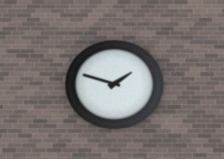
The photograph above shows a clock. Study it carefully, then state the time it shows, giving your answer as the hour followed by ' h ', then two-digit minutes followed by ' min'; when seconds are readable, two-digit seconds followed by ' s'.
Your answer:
1 h 48 min
